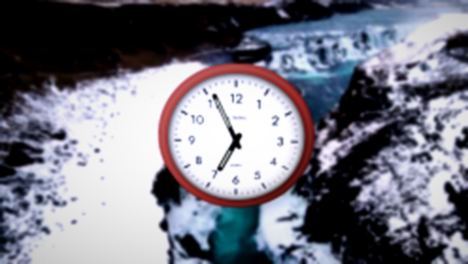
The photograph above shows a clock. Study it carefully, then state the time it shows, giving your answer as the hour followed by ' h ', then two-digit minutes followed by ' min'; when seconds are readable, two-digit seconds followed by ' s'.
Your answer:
6 h 56 min
